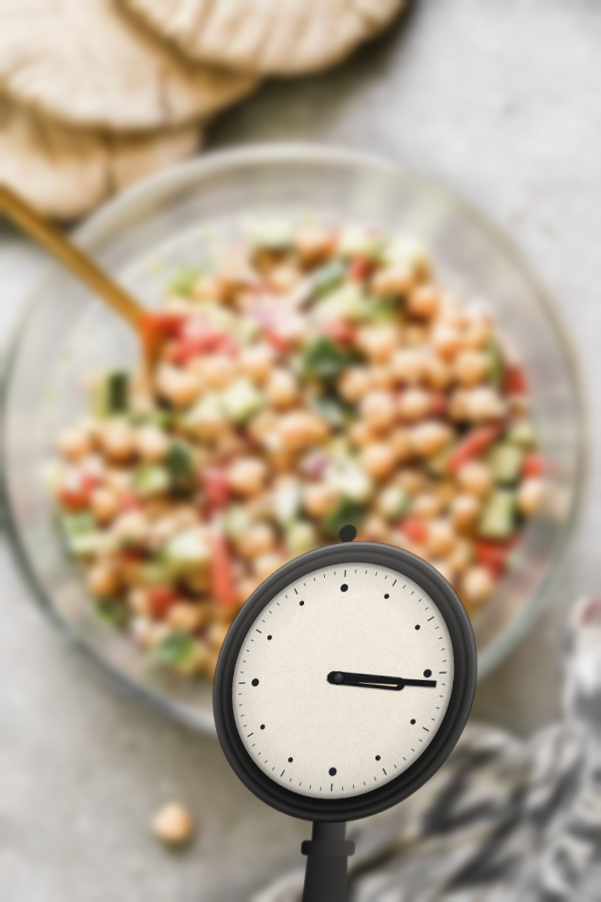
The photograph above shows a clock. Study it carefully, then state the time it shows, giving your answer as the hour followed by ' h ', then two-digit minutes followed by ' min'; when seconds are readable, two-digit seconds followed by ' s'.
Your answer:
3 h 16 min
